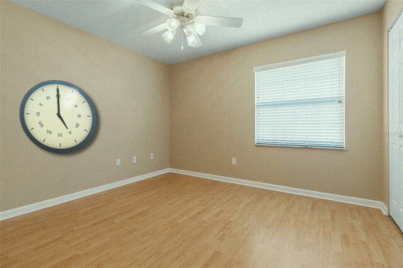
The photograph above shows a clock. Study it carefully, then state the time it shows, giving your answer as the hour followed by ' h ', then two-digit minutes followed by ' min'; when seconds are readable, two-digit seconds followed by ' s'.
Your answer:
5 h 00 min
